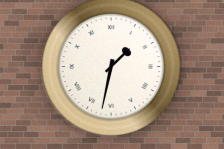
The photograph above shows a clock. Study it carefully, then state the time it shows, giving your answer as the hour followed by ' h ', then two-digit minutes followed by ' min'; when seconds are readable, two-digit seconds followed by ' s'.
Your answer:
1 h 32 min
